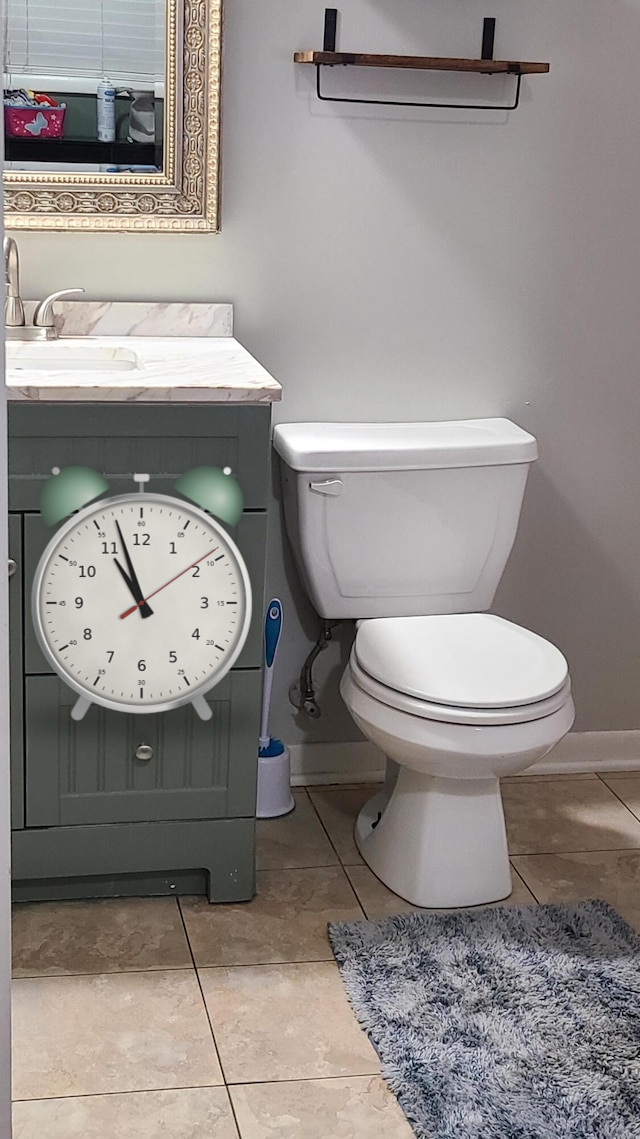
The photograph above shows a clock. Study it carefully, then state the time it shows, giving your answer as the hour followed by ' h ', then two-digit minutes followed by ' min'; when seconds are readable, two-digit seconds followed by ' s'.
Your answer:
10 h 57 min 09 s
